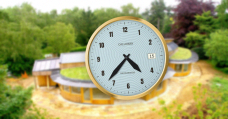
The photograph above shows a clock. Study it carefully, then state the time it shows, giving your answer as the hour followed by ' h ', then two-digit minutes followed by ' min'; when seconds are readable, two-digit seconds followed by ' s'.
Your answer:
4 h 37 min
